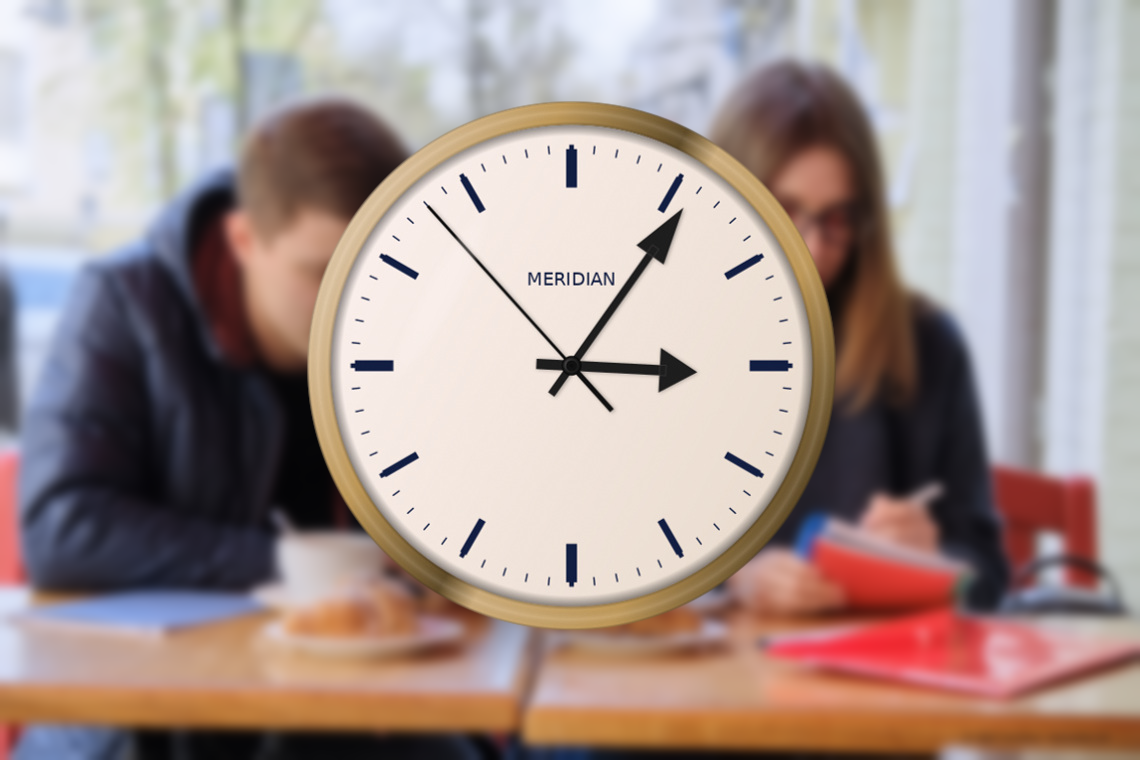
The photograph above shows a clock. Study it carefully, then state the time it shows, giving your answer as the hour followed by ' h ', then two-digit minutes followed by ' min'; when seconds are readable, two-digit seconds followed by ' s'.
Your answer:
3 h 05 min 53 s
